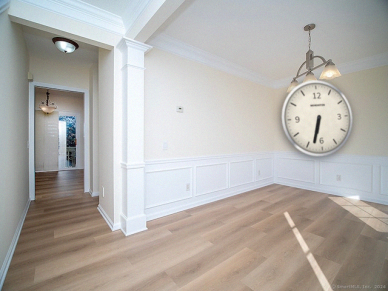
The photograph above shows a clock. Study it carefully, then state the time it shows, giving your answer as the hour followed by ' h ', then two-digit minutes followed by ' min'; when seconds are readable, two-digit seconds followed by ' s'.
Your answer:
6 h 33 min
